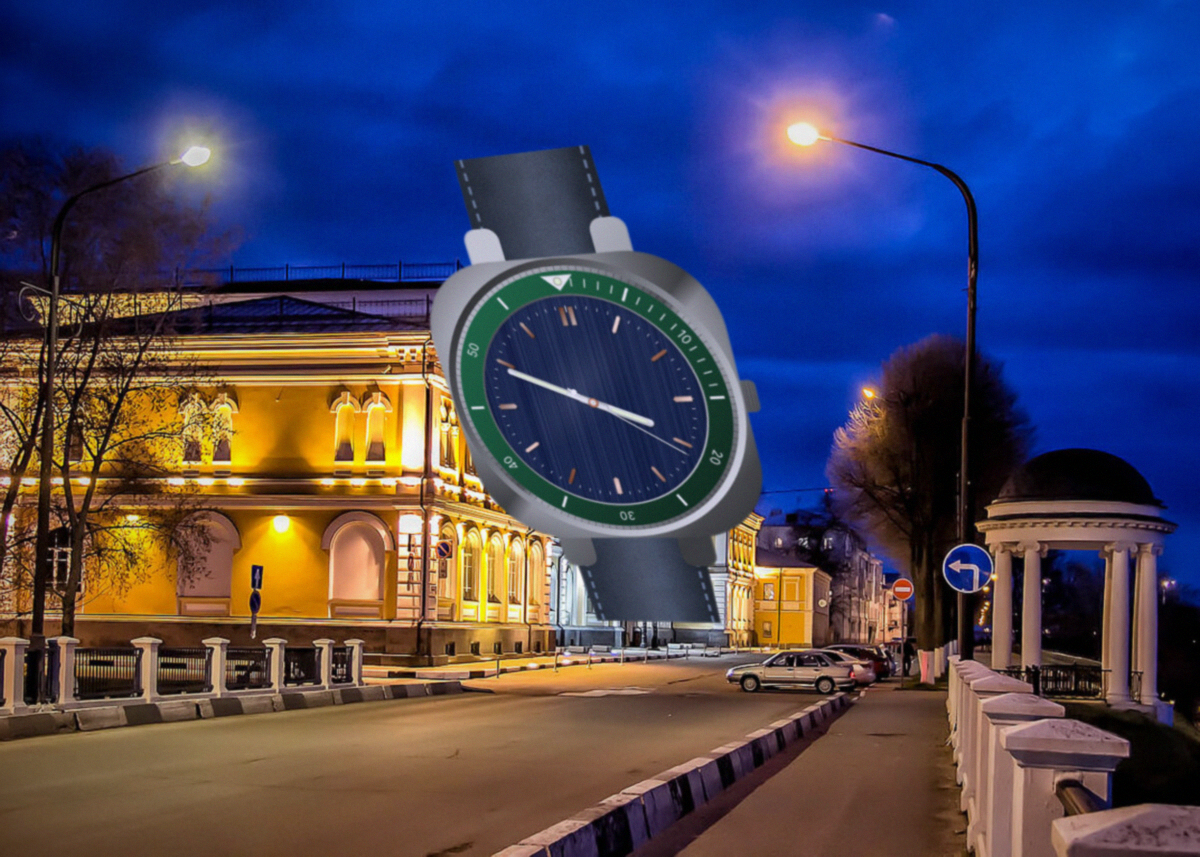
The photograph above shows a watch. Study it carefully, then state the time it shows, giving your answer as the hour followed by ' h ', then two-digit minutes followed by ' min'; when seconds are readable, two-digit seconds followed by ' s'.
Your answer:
3 h 49 min 21 s
